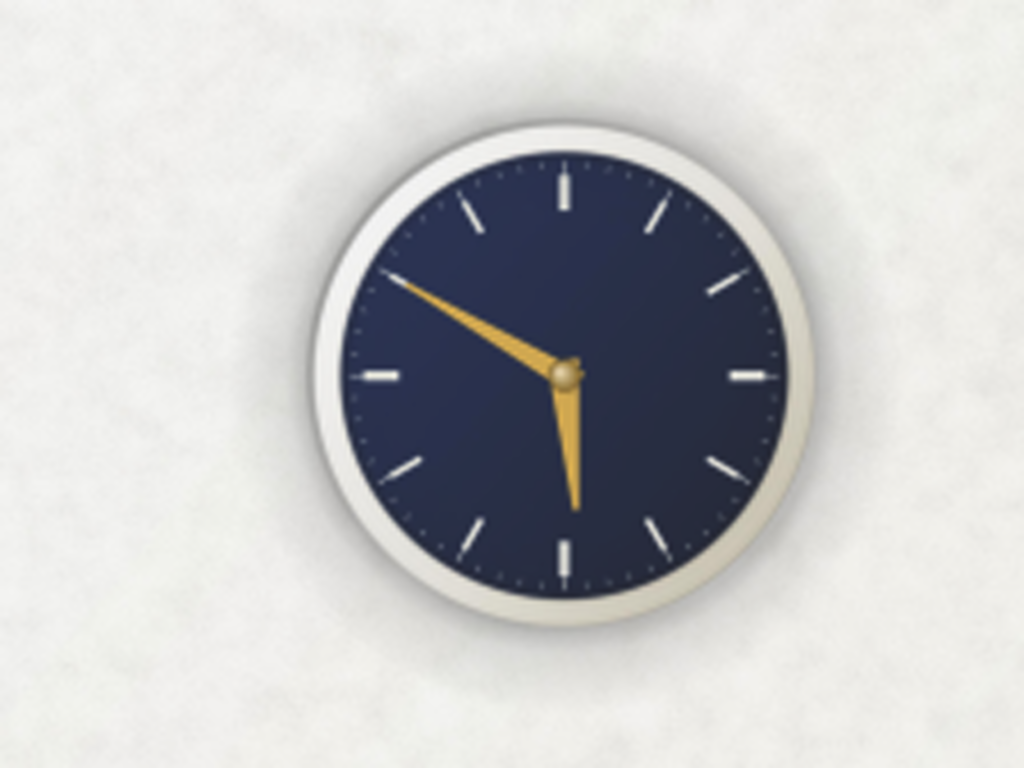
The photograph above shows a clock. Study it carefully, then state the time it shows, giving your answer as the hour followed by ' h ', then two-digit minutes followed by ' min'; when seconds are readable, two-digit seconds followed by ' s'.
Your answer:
5 h 50 min
